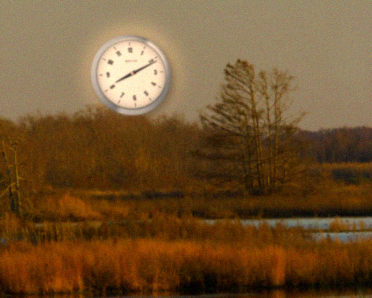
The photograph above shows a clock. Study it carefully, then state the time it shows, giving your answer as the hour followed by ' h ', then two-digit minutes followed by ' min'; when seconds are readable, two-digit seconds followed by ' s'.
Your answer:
8 h 11 min
